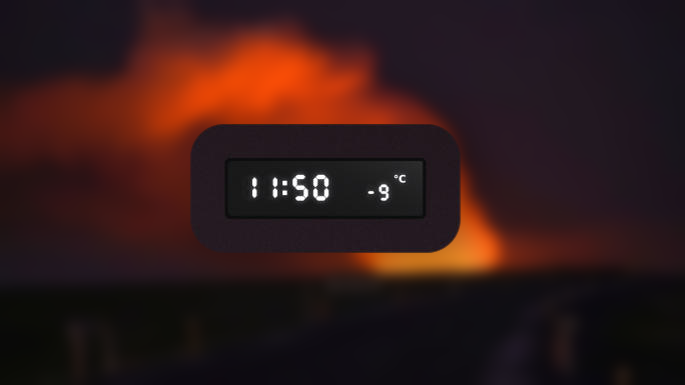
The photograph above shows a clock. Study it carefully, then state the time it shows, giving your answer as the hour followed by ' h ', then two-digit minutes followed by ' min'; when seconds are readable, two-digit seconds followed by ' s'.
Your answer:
11 h 50 min
